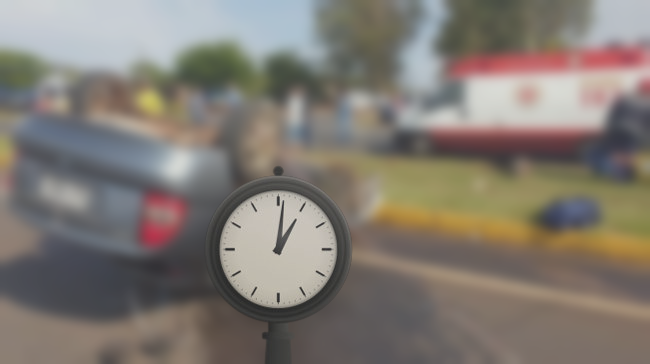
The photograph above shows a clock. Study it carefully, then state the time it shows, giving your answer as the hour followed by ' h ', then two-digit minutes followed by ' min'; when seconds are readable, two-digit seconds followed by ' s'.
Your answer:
1 h 01 min
